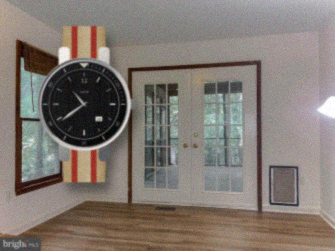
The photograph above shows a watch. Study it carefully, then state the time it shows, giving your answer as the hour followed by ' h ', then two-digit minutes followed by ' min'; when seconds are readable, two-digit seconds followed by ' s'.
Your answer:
10 h 39 min
